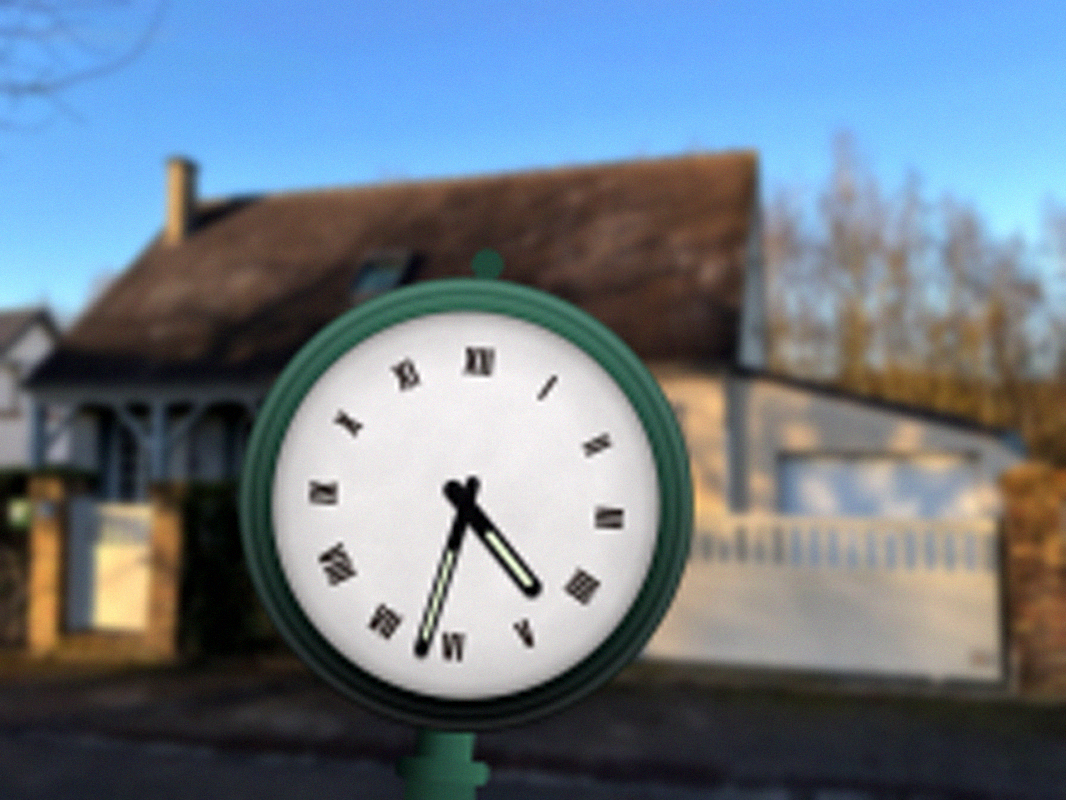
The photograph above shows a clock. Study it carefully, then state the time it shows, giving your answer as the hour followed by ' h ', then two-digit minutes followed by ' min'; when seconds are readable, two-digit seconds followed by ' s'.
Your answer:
4 h 32 min
